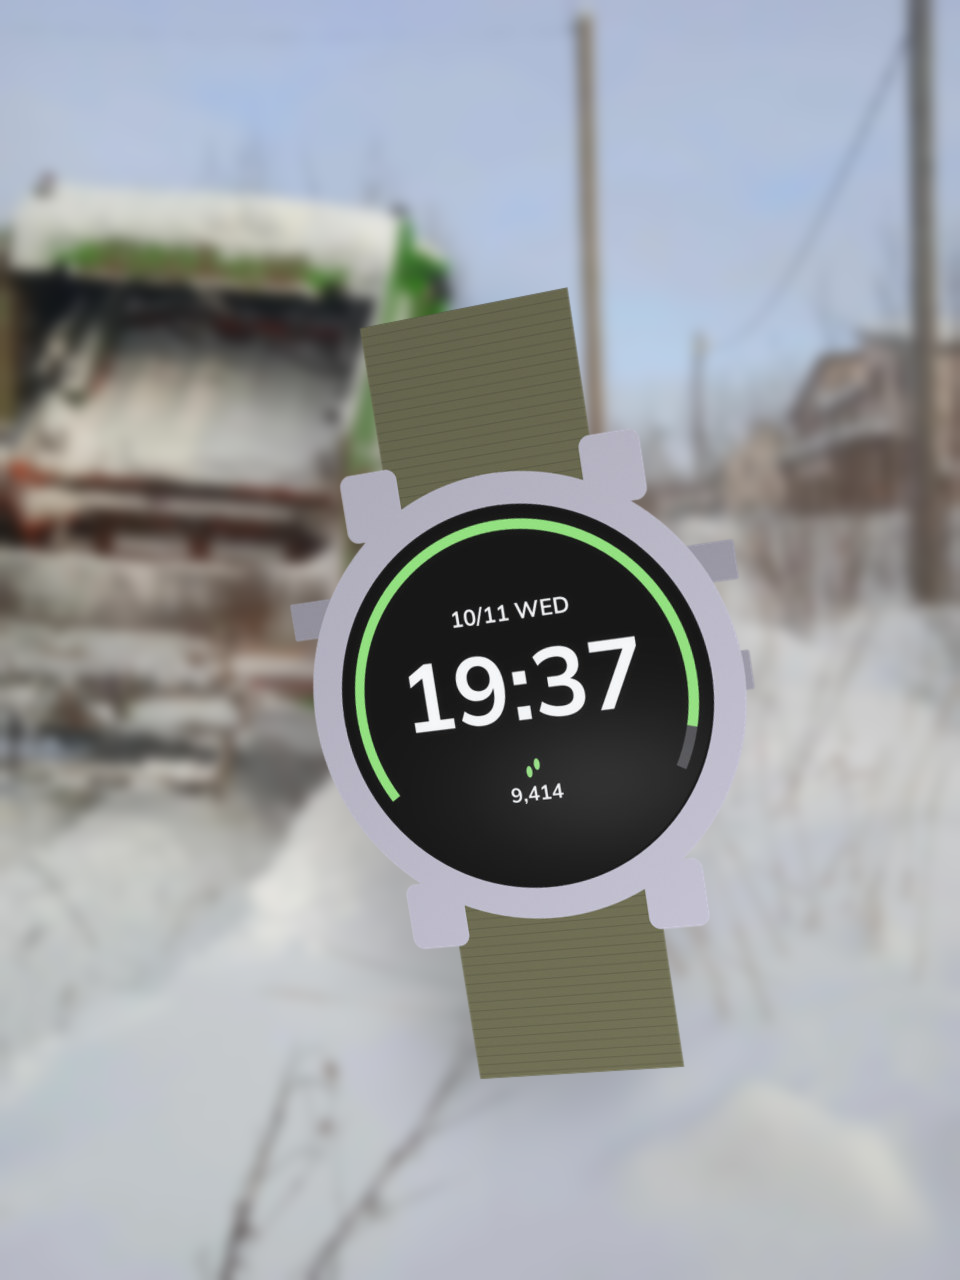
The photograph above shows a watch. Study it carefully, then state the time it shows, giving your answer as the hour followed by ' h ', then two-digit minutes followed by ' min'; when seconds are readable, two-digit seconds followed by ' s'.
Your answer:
19 h 37 min
